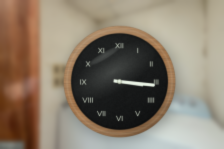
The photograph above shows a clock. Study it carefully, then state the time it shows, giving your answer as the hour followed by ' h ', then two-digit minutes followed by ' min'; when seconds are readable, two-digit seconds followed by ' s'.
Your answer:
3 h 16 min
